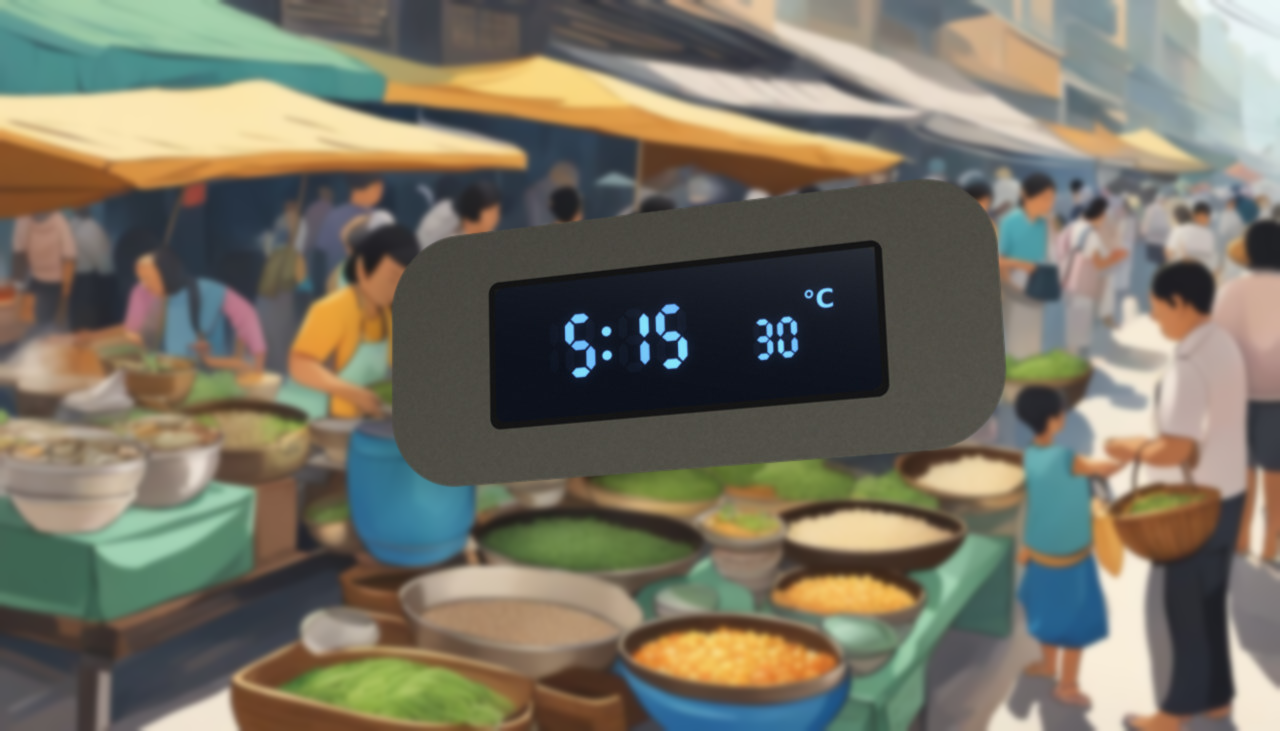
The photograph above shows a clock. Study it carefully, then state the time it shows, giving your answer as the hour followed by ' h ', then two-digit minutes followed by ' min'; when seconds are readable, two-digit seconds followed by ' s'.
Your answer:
5 h 15 min
